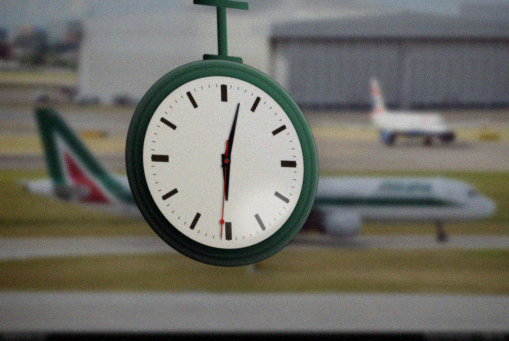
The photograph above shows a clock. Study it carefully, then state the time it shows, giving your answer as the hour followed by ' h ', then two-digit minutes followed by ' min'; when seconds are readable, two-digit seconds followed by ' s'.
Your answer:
6 h 02 min 31 s
